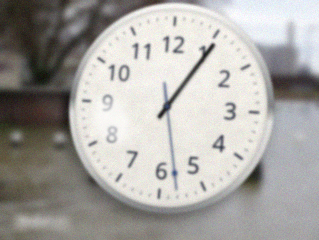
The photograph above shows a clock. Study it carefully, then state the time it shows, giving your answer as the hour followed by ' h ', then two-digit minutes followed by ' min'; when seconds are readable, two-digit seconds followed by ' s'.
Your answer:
1 h 05 min 28 s
